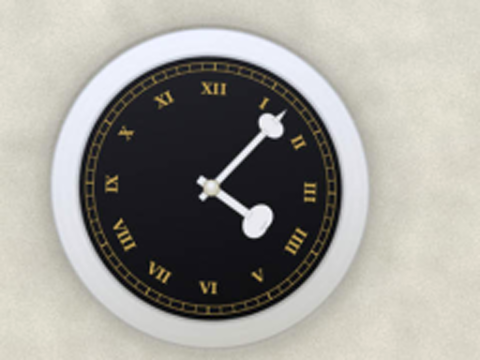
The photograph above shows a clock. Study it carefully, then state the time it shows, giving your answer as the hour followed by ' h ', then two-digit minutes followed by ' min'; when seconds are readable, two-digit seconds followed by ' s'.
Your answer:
4 h 07 min
